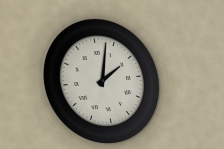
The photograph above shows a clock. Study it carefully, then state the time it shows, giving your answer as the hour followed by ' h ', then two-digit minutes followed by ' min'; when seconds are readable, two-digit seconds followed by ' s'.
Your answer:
2 h 03 min
